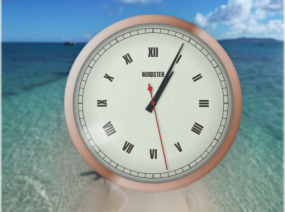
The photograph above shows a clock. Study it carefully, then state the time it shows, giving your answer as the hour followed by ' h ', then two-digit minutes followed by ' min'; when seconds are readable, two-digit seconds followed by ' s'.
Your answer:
1 h 04 min 28 s
